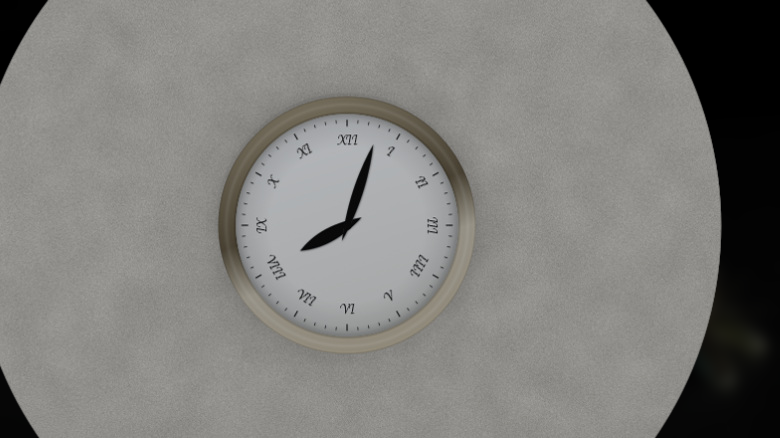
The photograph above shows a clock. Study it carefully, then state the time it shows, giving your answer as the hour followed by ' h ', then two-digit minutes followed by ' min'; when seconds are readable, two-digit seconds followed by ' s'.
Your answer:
8 h 03 min
